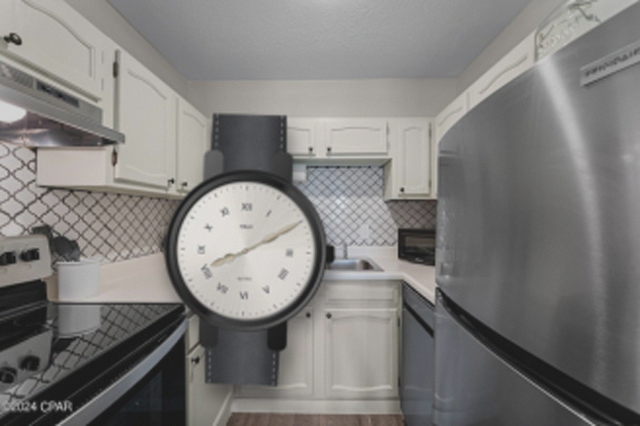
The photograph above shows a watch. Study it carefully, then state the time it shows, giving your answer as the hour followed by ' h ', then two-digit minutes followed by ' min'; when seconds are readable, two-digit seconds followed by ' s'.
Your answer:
8 h 10 min
